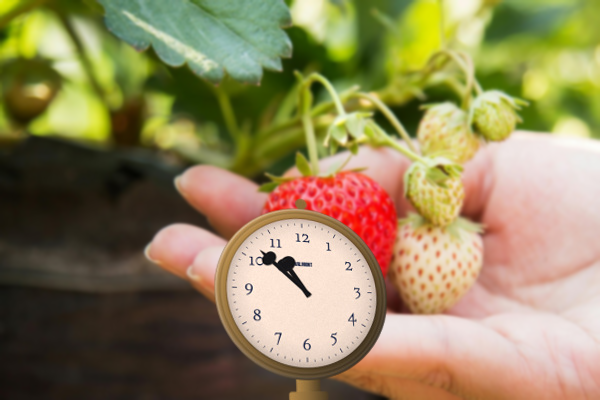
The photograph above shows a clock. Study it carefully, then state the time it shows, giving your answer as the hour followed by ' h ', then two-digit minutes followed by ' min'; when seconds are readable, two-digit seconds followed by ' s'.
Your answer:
10 h 52 min
